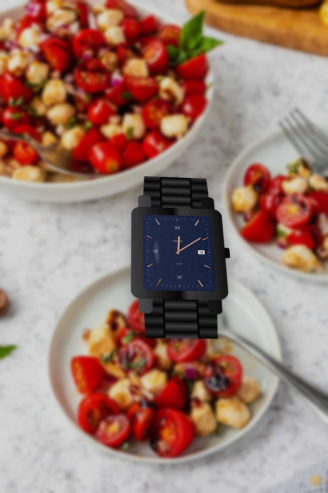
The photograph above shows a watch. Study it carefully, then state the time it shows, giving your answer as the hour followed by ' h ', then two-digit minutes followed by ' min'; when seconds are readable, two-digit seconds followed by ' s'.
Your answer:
12 h 09 min
